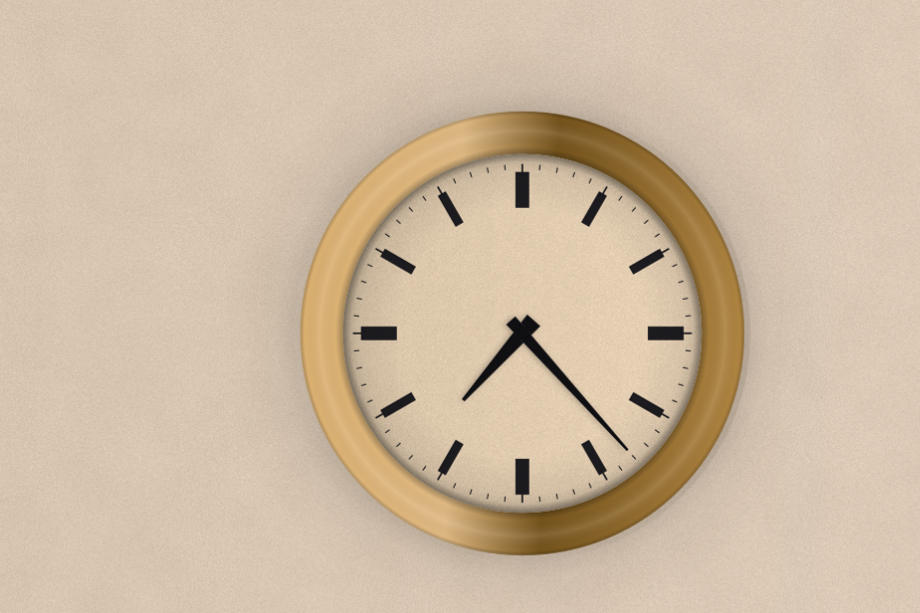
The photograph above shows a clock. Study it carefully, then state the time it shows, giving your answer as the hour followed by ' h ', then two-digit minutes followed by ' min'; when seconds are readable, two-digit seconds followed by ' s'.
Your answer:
7 h 23 min
